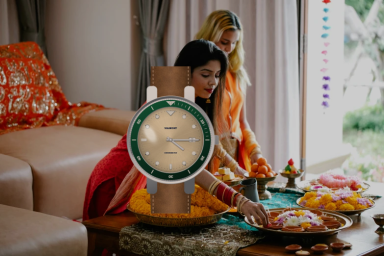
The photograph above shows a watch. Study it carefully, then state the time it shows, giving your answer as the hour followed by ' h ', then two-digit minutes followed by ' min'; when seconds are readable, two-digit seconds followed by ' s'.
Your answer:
4 h 15 min
